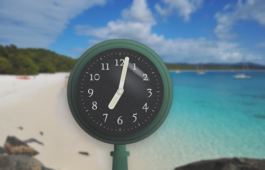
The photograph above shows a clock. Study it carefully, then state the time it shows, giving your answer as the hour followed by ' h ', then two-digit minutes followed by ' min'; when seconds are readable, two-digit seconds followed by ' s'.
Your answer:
7 h 02 min
